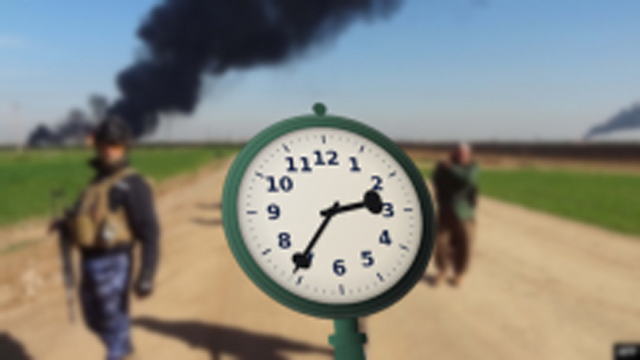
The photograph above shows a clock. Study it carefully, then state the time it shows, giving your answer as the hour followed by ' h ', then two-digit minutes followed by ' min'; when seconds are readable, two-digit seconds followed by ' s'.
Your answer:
2 h 36 min
